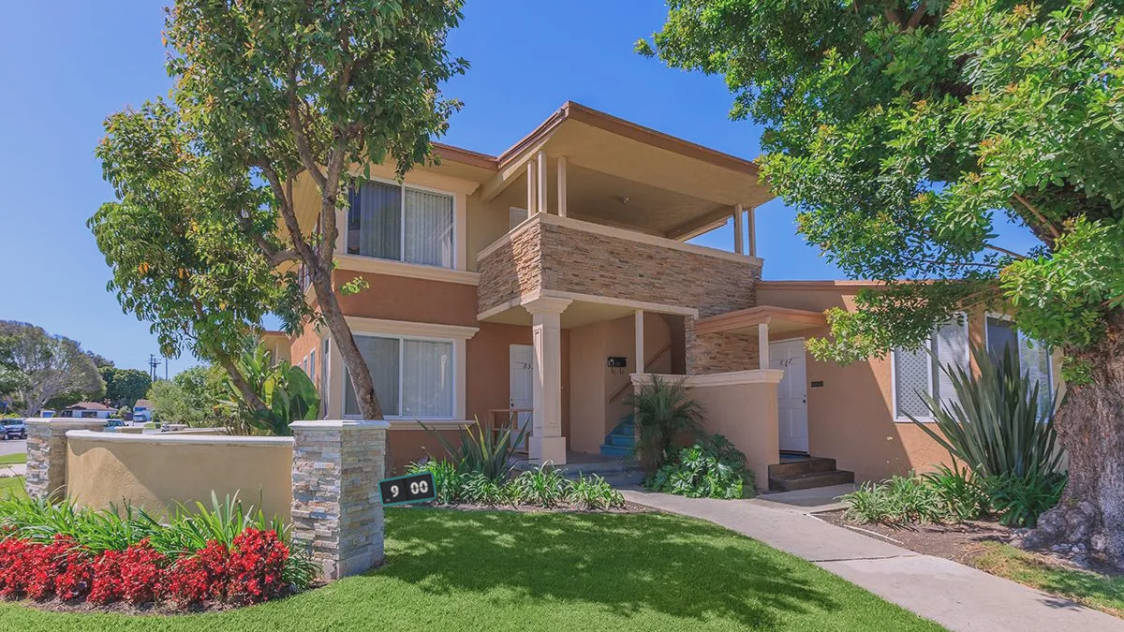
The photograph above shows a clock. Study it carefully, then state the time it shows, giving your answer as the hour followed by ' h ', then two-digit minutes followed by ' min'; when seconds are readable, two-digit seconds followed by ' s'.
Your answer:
9 h 00 min
